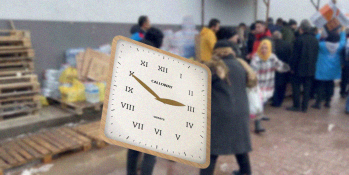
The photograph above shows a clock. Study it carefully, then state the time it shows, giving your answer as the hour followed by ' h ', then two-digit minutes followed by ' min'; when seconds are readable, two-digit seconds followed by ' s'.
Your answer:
2 h 50 min
